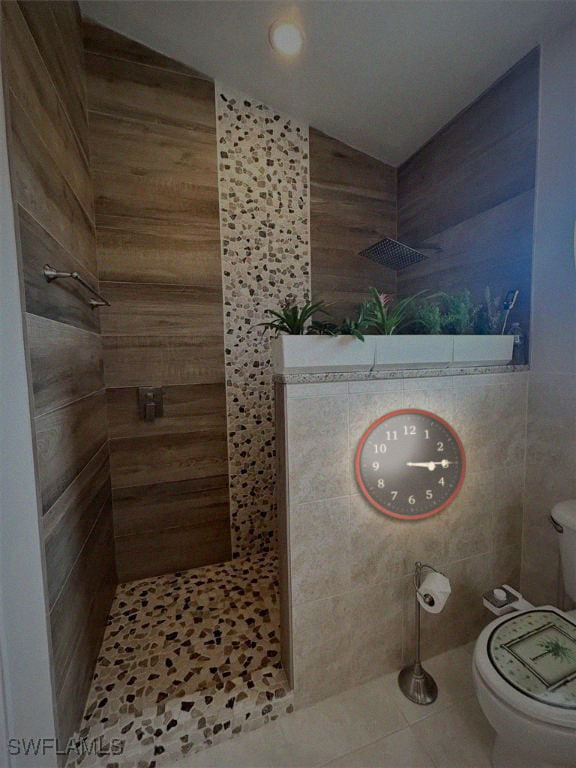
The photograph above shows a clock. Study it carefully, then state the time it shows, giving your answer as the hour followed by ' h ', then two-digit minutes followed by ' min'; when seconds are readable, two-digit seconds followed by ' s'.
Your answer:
3 h 15 min
